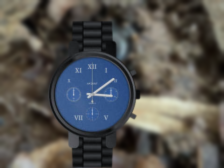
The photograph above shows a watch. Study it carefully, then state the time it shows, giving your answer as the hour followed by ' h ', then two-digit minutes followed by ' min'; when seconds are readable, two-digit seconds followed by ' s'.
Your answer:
3 h 09 min
